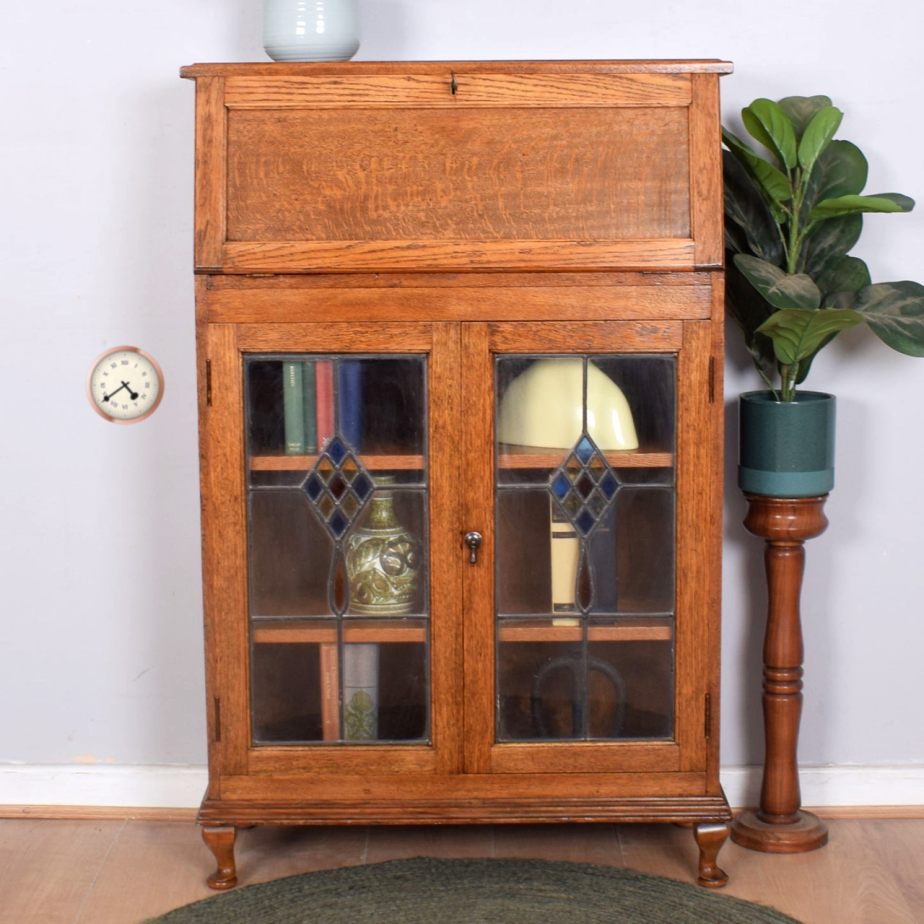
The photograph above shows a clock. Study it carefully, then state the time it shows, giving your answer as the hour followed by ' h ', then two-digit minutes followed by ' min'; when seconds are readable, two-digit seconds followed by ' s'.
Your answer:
4 h 39 min
